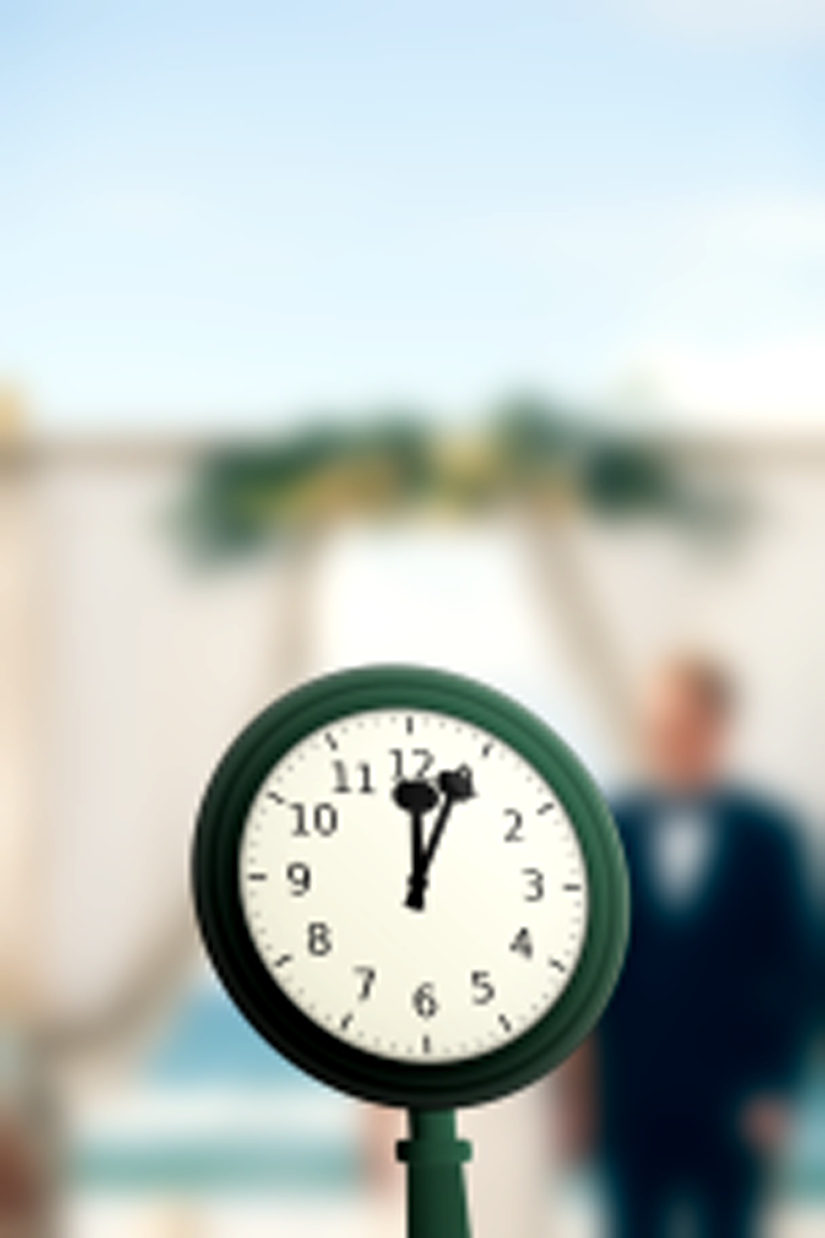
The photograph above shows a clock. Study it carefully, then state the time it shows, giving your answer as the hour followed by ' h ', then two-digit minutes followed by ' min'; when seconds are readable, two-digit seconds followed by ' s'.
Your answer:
12 h 04 min
